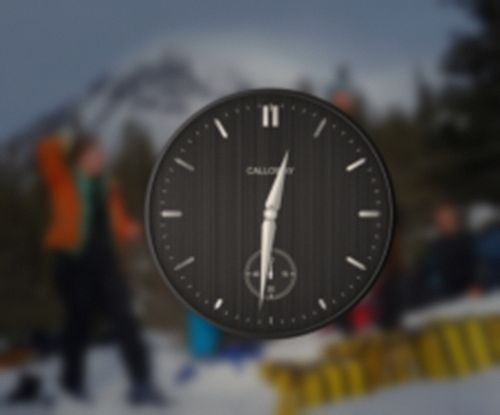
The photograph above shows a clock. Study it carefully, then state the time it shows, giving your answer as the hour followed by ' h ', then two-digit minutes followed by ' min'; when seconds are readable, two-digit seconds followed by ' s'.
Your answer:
12 h 31 min
